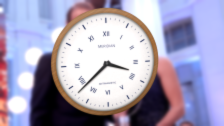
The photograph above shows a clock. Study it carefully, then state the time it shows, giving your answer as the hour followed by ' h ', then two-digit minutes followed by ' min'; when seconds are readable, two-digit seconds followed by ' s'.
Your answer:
3 h 38 min
